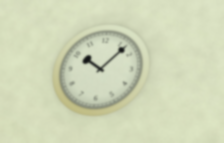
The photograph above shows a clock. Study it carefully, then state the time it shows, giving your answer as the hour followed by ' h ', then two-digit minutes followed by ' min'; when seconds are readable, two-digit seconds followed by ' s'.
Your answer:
10 h 07 min
